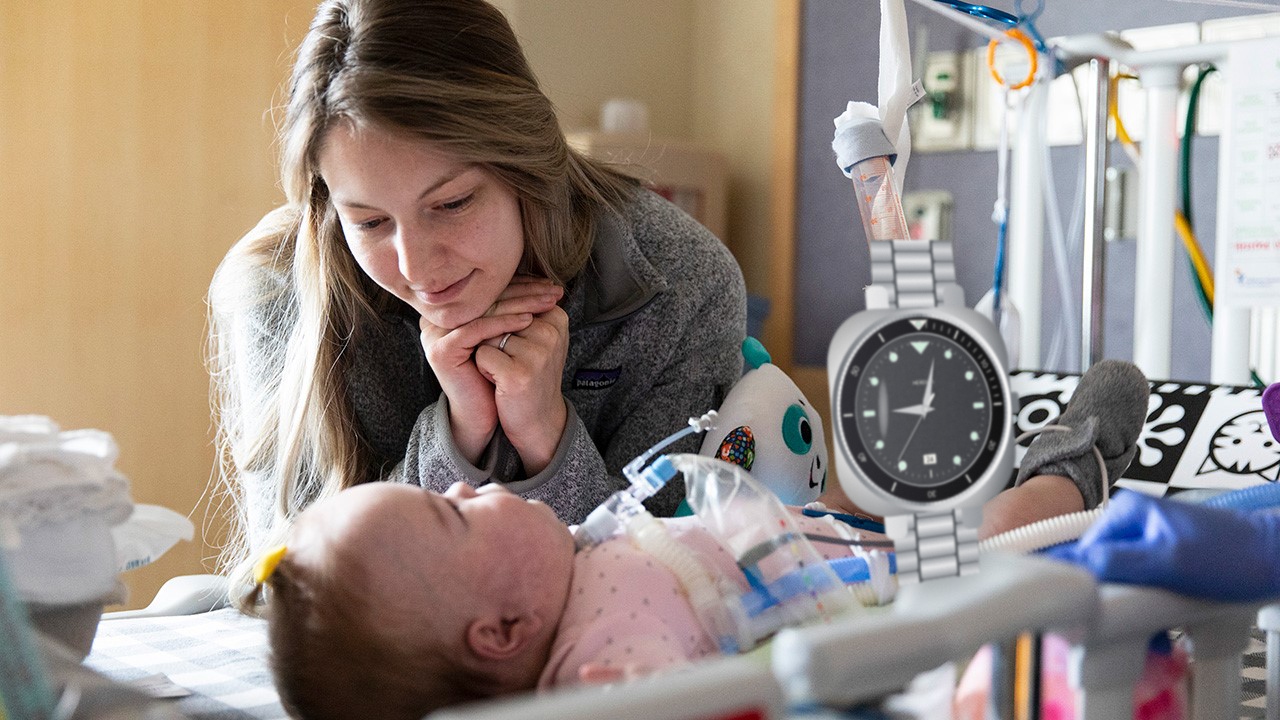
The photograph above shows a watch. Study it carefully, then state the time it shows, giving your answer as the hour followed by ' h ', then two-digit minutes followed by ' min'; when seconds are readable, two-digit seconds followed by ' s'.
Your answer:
9 h 02 min 36 s
